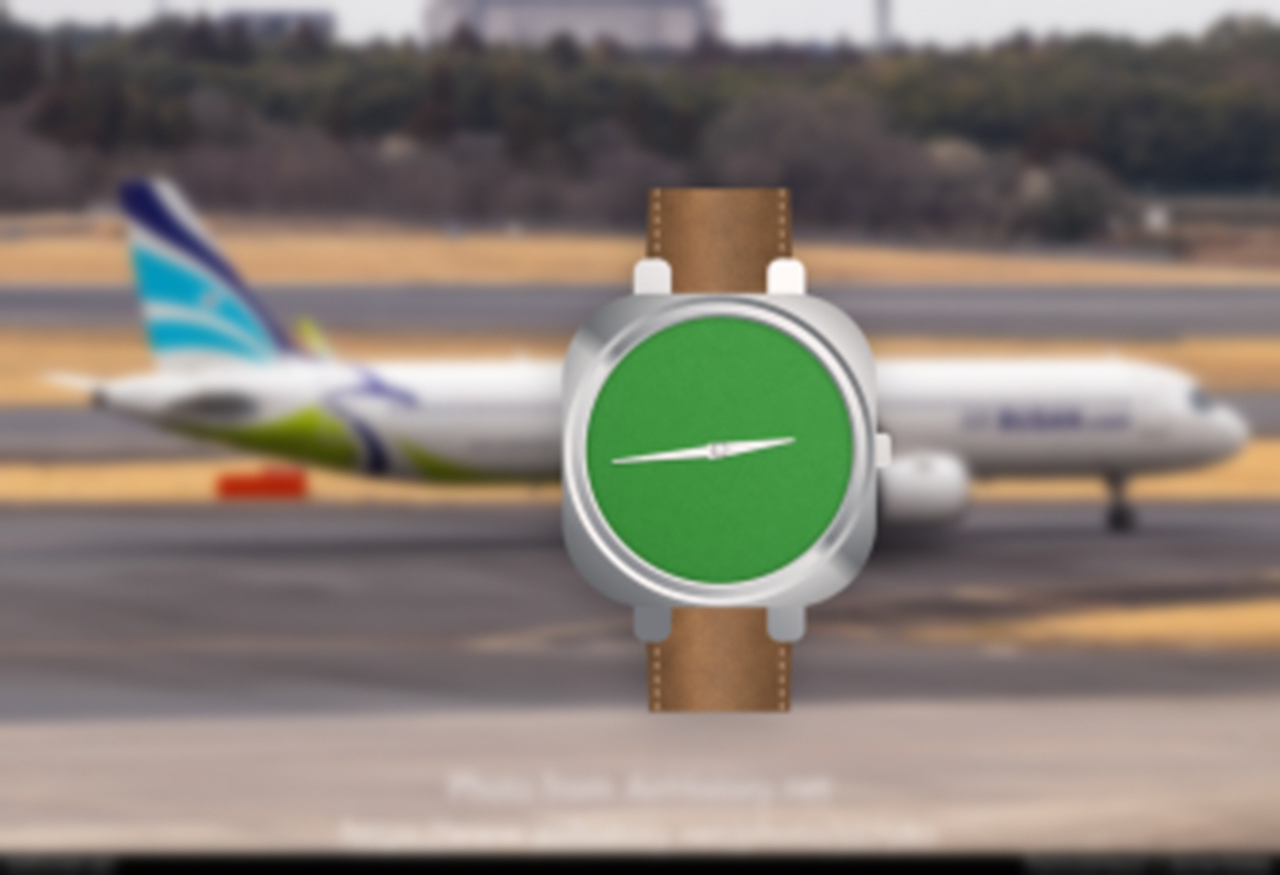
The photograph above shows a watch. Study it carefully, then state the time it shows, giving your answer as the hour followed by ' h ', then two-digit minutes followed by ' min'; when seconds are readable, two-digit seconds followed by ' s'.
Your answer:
2 h 44 min
